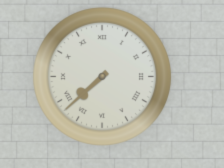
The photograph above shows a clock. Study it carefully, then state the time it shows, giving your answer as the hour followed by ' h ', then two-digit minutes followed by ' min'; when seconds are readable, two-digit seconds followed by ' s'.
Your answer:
7 h 38 min
